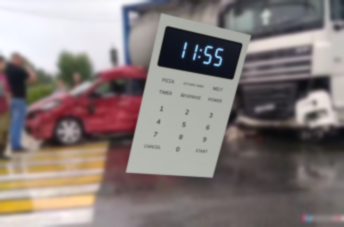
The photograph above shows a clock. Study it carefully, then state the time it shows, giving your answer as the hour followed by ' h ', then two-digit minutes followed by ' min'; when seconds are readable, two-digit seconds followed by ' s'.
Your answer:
11 h 55 min
